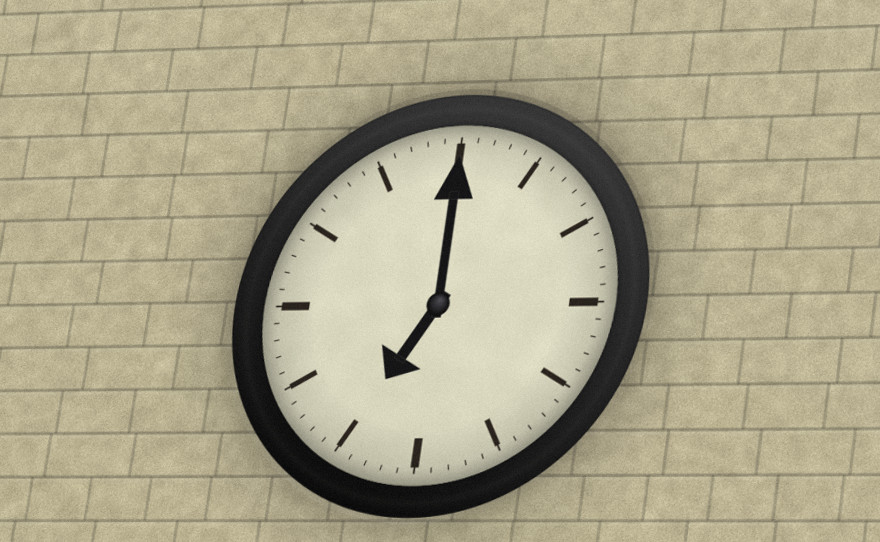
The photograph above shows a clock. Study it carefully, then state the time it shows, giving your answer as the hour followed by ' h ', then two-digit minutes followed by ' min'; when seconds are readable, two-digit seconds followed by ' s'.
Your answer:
7 h 00 min
